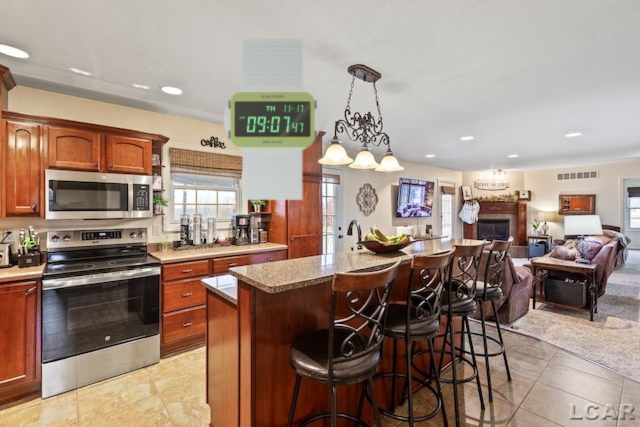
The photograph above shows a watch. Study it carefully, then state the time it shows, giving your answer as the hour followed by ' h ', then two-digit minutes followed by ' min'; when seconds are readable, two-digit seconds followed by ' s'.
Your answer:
9 h 07 min
